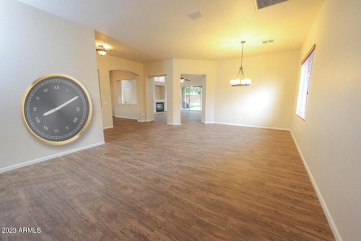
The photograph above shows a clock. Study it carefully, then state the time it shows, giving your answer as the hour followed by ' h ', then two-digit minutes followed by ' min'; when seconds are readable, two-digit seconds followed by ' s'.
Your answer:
8 h 10 min
